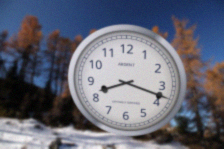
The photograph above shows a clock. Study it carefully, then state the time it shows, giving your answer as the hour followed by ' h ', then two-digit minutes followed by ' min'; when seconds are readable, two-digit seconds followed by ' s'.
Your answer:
8 h 18 min
